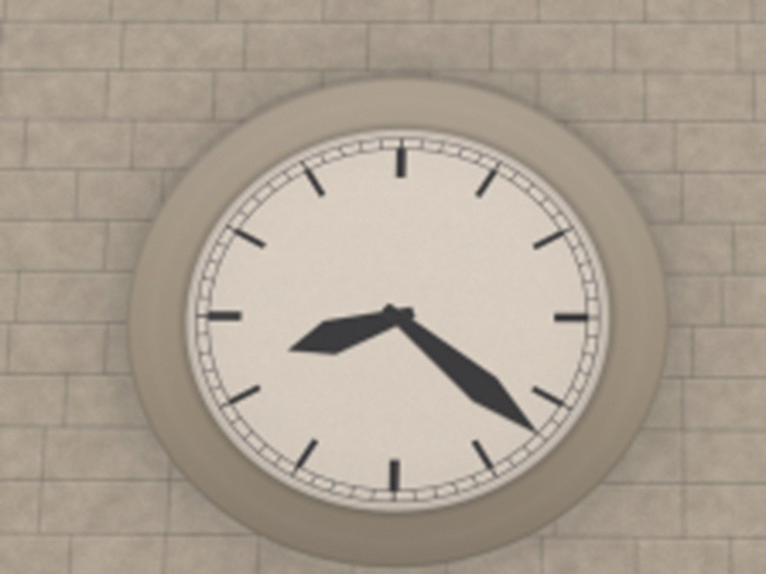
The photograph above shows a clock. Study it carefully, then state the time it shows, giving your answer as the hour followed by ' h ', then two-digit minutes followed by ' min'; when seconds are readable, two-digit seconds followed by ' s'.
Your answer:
8 h 22 min
